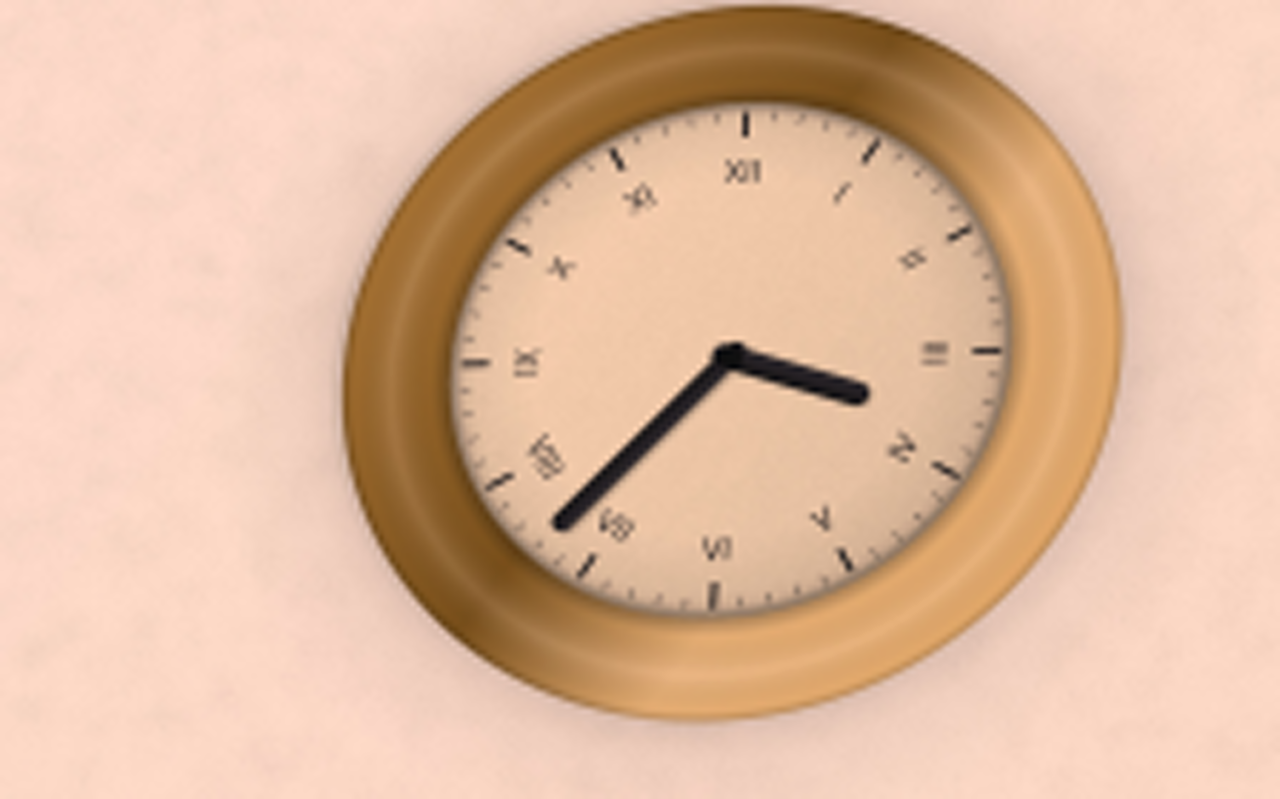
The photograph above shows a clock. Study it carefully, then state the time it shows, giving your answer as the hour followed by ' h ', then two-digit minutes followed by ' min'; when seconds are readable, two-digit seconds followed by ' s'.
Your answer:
3 h 37 min
